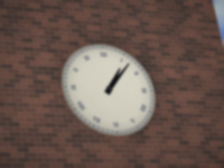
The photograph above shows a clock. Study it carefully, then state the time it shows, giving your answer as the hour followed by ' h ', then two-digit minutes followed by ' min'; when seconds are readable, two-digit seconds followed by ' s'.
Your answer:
1 h 07 min
